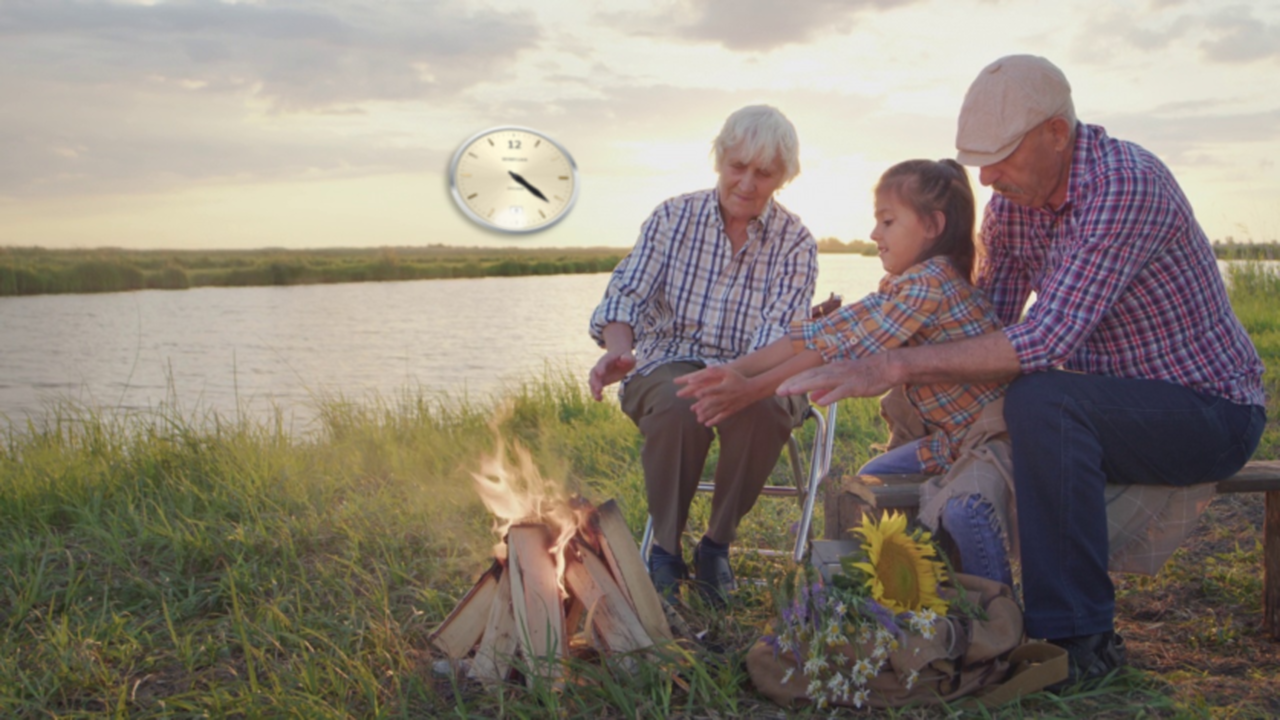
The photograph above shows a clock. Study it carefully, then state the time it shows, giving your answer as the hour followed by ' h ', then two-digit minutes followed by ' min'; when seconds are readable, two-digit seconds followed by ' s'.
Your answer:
4 h 22 min
